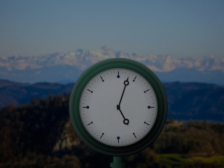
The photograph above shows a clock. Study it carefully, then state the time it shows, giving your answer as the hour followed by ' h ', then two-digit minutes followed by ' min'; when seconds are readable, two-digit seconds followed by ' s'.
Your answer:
5 h 03 min
